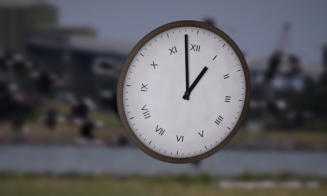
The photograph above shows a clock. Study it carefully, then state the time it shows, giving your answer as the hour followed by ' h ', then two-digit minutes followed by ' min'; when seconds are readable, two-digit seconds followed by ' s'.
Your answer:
12 h 58 min
